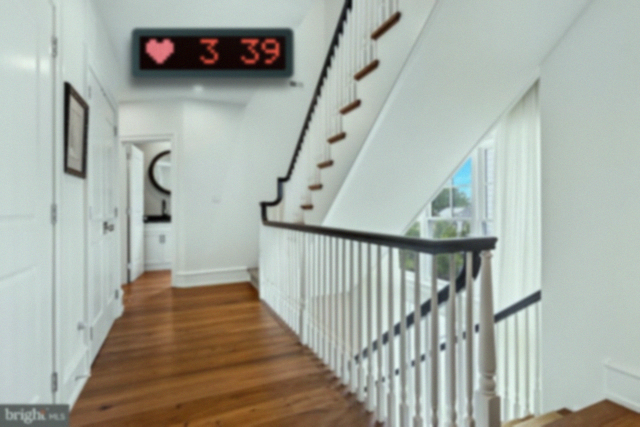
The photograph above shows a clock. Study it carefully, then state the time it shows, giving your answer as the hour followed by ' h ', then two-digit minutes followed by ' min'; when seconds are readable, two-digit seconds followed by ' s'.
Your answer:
3 h 39 min
